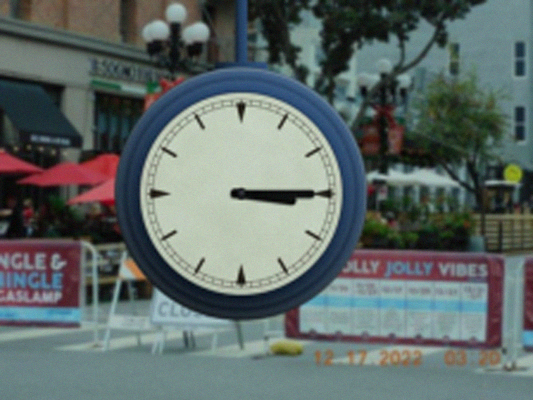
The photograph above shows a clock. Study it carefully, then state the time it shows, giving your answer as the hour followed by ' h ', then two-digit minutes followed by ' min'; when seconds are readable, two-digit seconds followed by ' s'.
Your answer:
3 h 15 min
